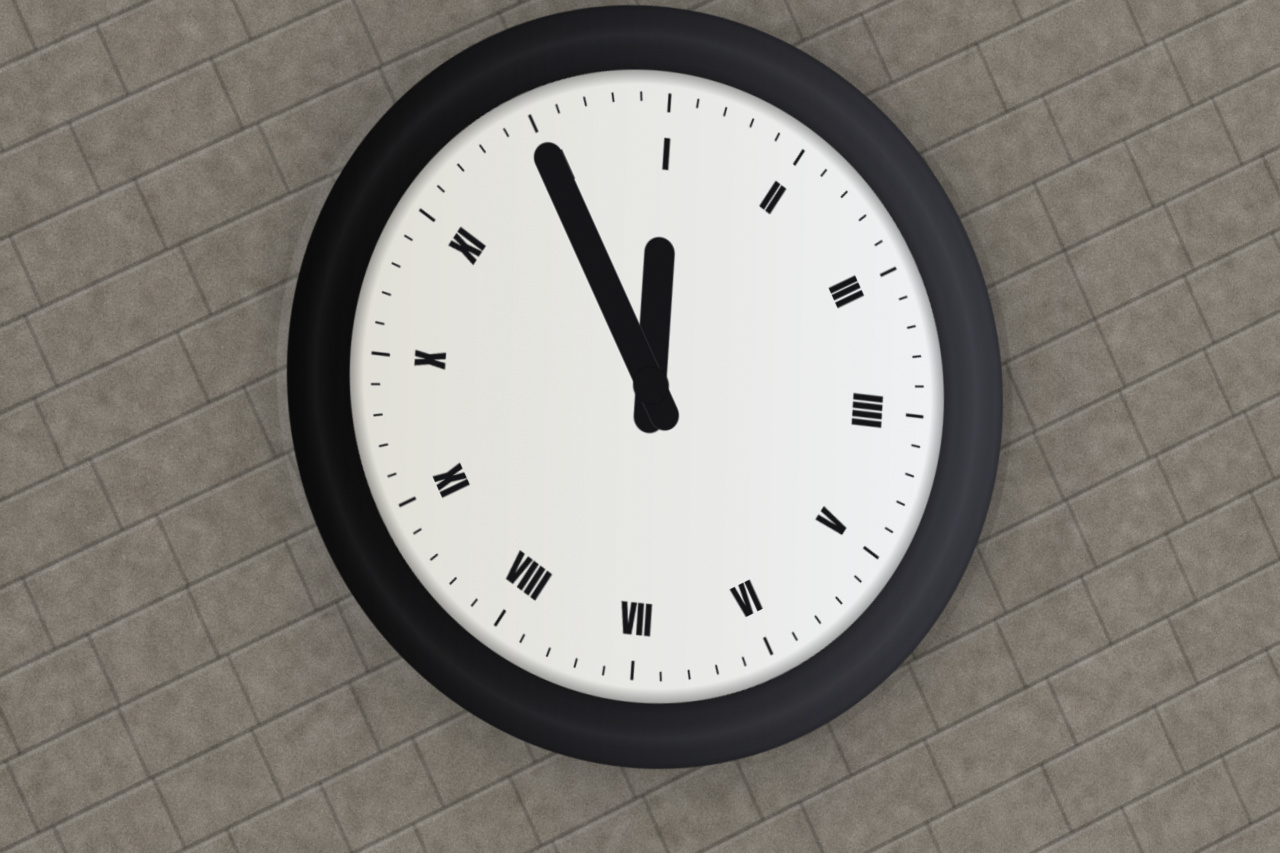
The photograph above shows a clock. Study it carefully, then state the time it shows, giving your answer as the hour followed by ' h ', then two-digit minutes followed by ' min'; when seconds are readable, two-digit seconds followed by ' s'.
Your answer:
1 h 00 min
